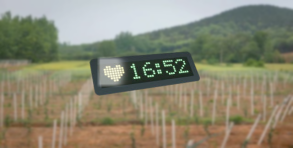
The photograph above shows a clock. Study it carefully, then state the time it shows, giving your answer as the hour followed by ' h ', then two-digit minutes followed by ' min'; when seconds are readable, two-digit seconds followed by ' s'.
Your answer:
16 h 52 min
